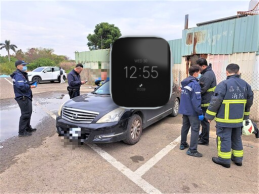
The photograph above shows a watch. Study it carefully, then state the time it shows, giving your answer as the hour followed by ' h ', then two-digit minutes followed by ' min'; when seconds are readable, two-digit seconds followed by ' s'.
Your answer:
12 h 55 min
